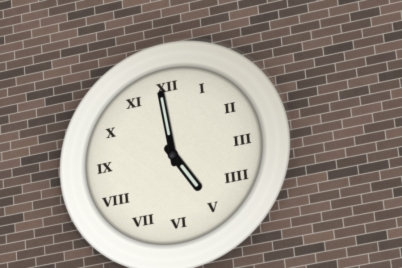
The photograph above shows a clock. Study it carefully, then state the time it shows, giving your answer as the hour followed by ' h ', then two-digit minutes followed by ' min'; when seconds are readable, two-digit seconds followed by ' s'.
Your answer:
4 h 59 min
